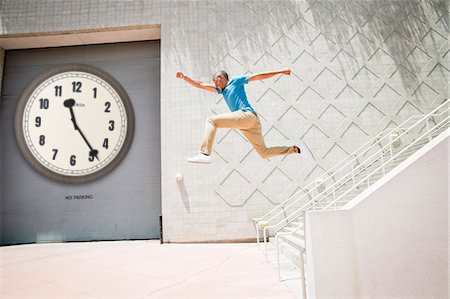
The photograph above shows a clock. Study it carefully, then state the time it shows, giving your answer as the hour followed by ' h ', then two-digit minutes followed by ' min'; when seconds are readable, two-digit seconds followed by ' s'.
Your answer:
11 h 24 min
